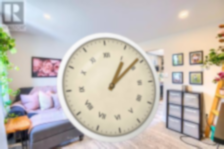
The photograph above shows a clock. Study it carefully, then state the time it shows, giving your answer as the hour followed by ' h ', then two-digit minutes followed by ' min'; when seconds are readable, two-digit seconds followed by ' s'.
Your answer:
1 h 09 min
